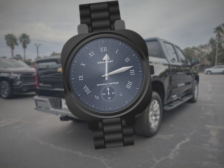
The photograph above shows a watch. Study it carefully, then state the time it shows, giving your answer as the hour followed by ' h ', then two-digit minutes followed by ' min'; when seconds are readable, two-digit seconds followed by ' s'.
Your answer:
12 h 13 min
